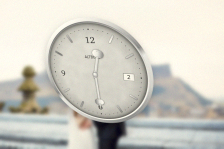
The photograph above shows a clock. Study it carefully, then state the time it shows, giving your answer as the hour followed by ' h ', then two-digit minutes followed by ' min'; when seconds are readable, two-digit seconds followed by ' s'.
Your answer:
12 h 30 min
